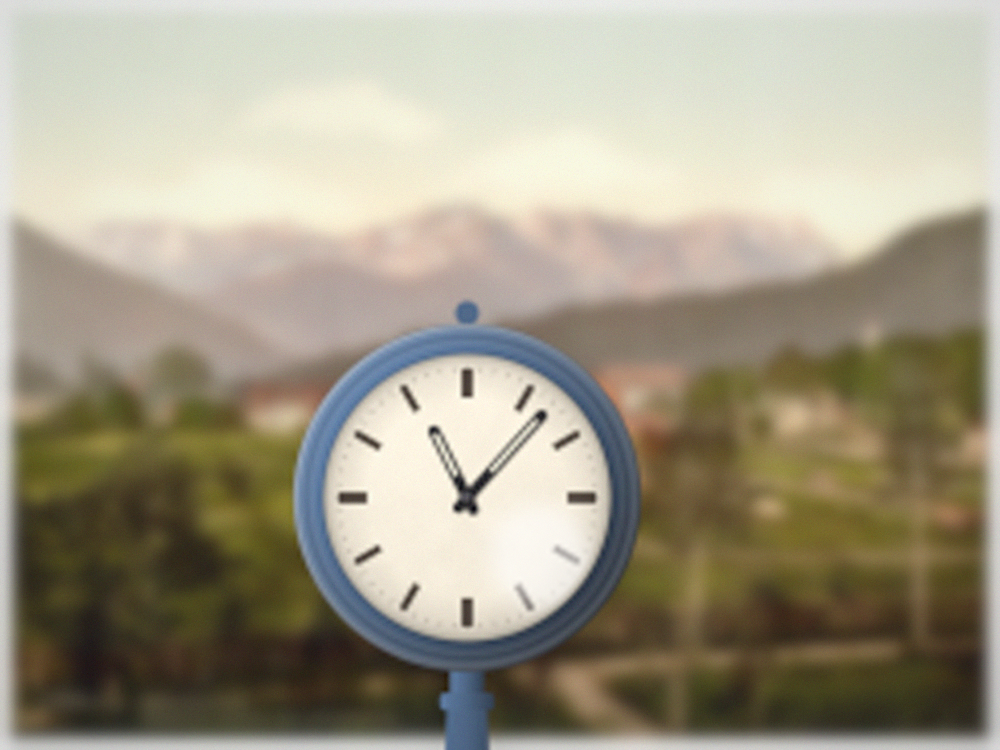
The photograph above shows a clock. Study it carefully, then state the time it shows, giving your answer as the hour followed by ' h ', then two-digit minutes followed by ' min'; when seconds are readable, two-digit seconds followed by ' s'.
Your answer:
11 h 07 min
